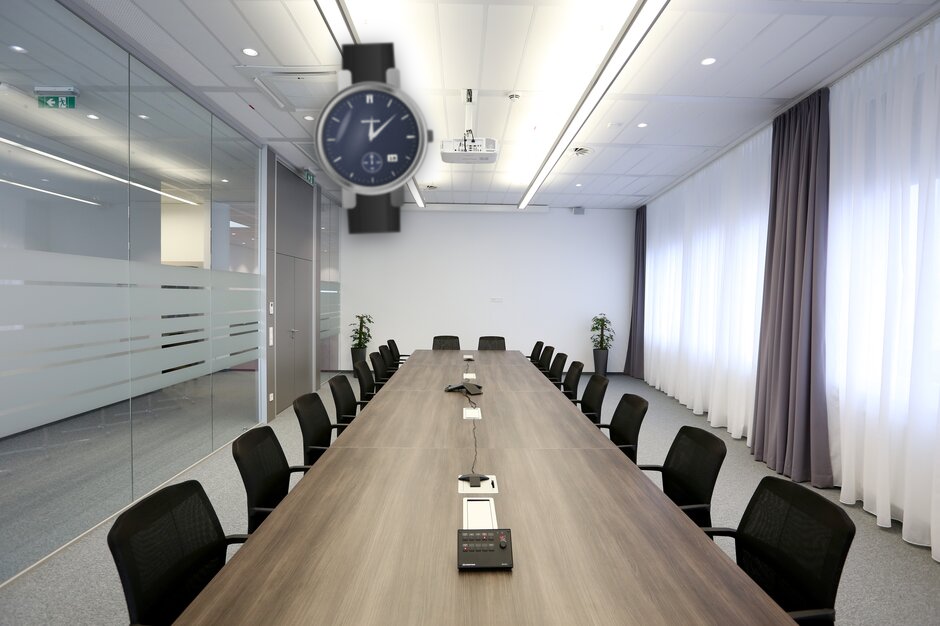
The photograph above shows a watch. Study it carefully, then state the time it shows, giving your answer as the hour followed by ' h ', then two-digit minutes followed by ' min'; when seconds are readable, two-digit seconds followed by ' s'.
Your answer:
12 h 08 min
